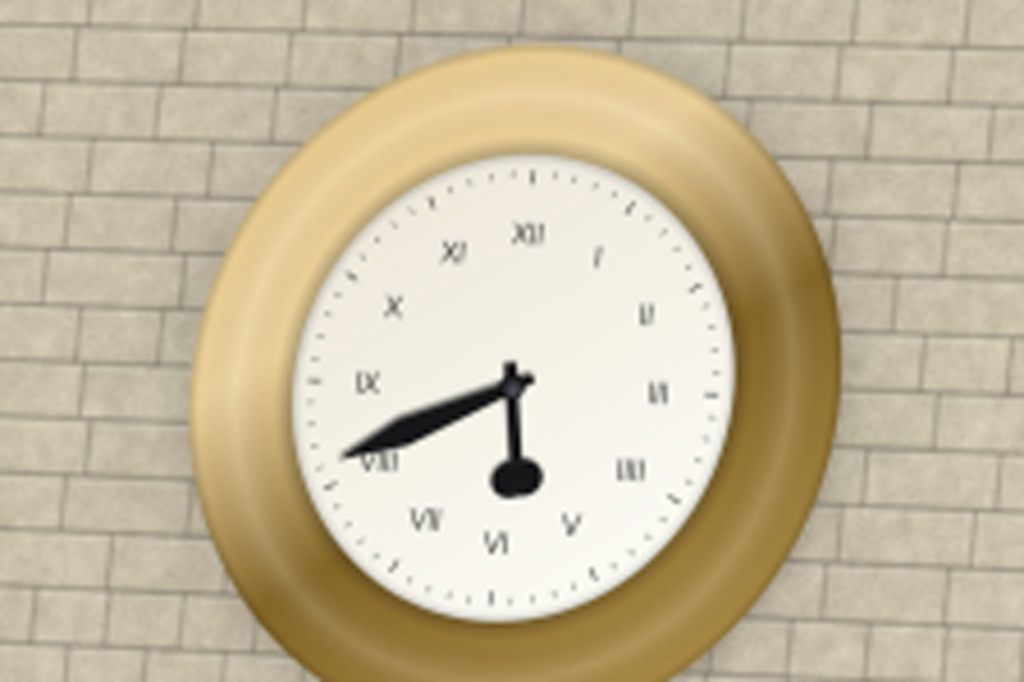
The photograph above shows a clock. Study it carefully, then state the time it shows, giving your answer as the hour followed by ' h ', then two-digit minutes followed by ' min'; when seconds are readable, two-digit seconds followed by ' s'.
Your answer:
5 h 41 min
